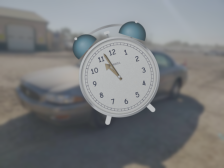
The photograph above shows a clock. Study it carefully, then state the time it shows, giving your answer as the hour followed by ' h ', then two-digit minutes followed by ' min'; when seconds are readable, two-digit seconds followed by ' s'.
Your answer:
10 h 57 min
